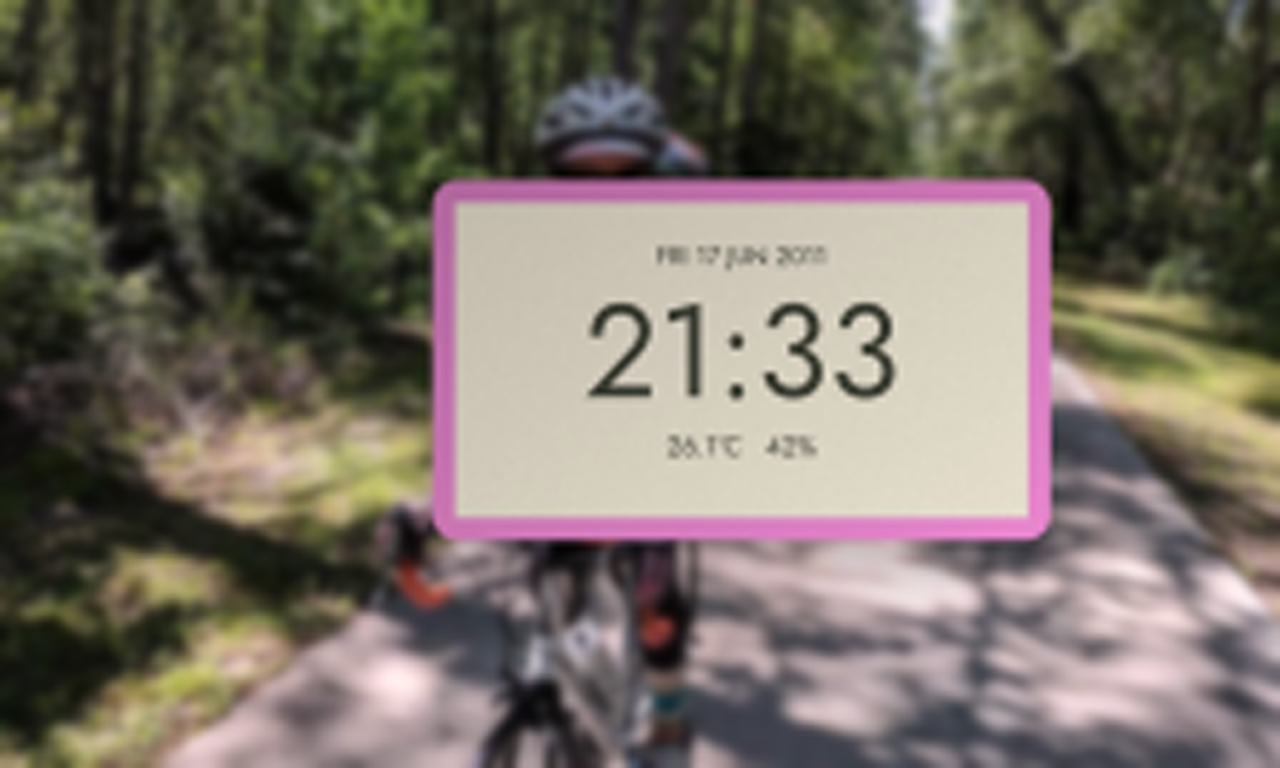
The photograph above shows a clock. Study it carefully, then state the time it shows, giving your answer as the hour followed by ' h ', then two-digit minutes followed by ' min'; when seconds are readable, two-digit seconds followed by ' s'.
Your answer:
21 h 33 min
